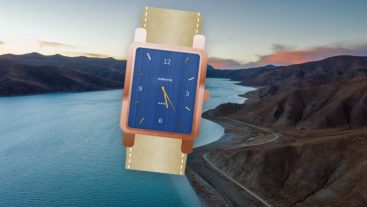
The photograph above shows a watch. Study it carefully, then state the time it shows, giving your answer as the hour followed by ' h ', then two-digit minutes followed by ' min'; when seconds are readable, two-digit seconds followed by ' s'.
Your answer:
5 h 24 min
